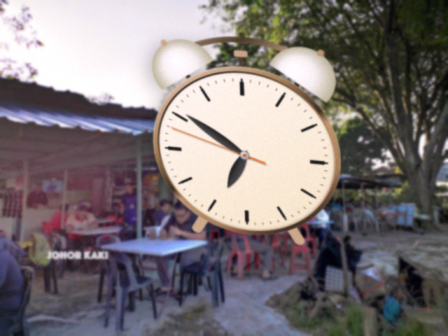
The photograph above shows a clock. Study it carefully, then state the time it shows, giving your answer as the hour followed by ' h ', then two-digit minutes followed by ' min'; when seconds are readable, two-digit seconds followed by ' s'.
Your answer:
6 h 50 min 48 s
